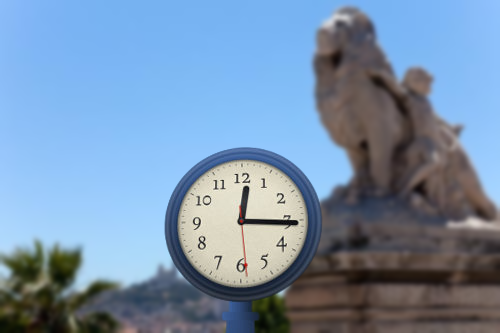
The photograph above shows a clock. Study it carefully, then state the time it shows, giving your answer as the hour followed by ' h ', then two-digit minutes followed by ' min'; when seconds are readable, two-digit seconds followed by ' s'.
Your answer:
12 h 15 min 29 s
